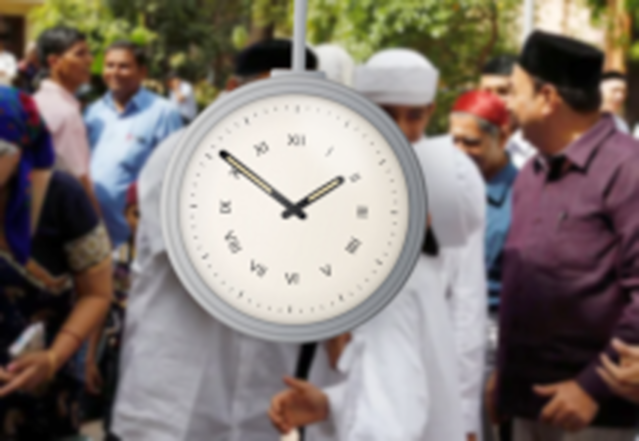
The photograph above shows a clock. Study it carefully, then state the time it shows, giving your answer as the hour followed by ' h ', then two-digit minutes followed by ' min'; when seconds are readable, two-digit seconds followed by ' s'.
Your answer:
1 h 51 min
